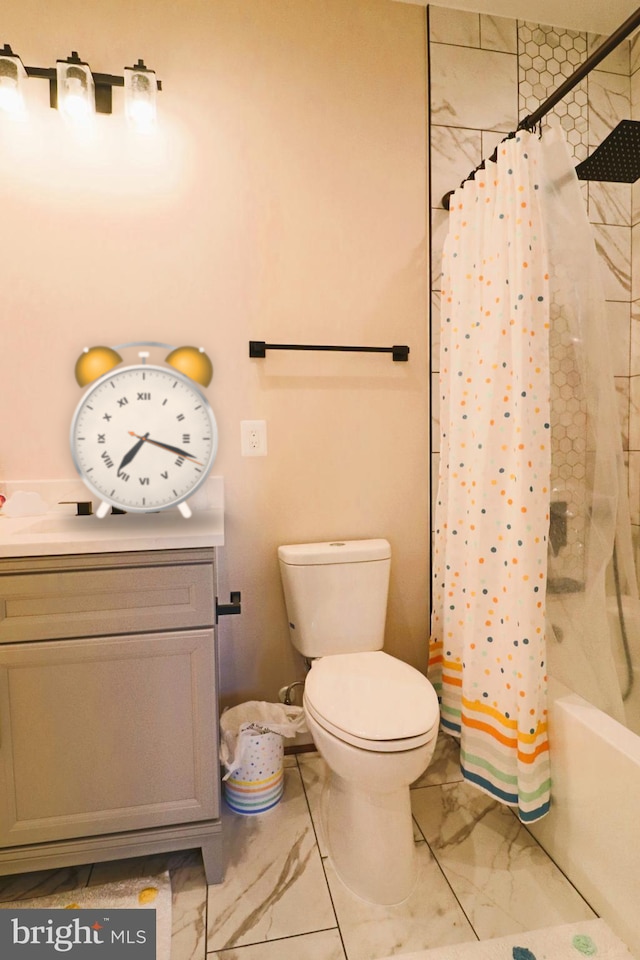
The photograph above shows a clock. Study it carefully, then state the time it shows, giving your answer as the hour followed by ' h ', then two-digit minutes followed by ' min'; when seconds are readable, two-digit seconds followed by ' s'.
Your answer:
7 h 18 min 19 s
